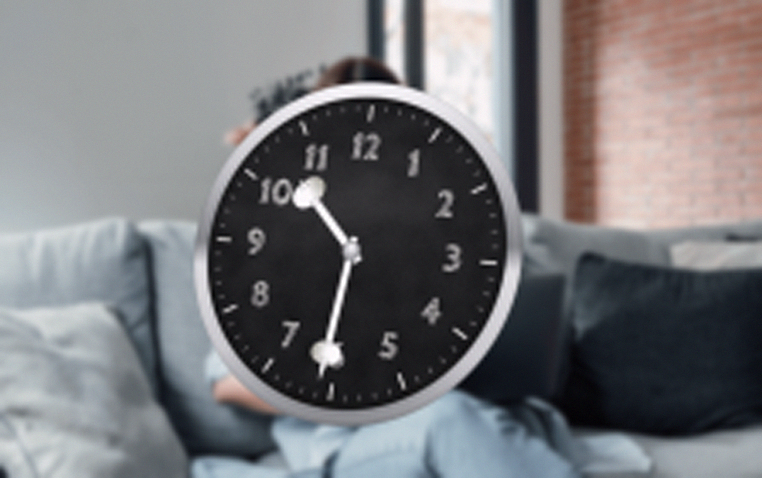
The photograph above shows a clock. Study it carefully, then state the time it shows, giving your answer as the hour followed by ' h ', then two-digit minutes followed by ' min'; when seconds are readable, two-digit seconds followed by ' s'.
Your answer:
10 h 31 min
